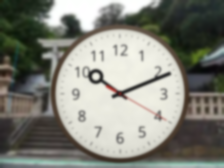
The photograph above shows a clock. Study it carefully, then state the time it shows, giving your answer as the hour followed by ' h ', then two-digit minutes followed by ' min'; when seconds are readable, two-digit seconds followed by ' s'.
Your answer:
10 h 11 min 20 s
